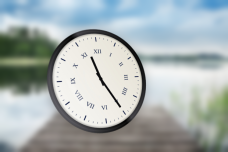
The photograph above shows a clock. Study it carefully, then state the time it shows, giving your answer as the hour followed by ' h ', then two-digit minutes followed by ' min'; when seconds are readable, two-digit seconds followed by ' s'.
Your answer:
11 h 25 min
